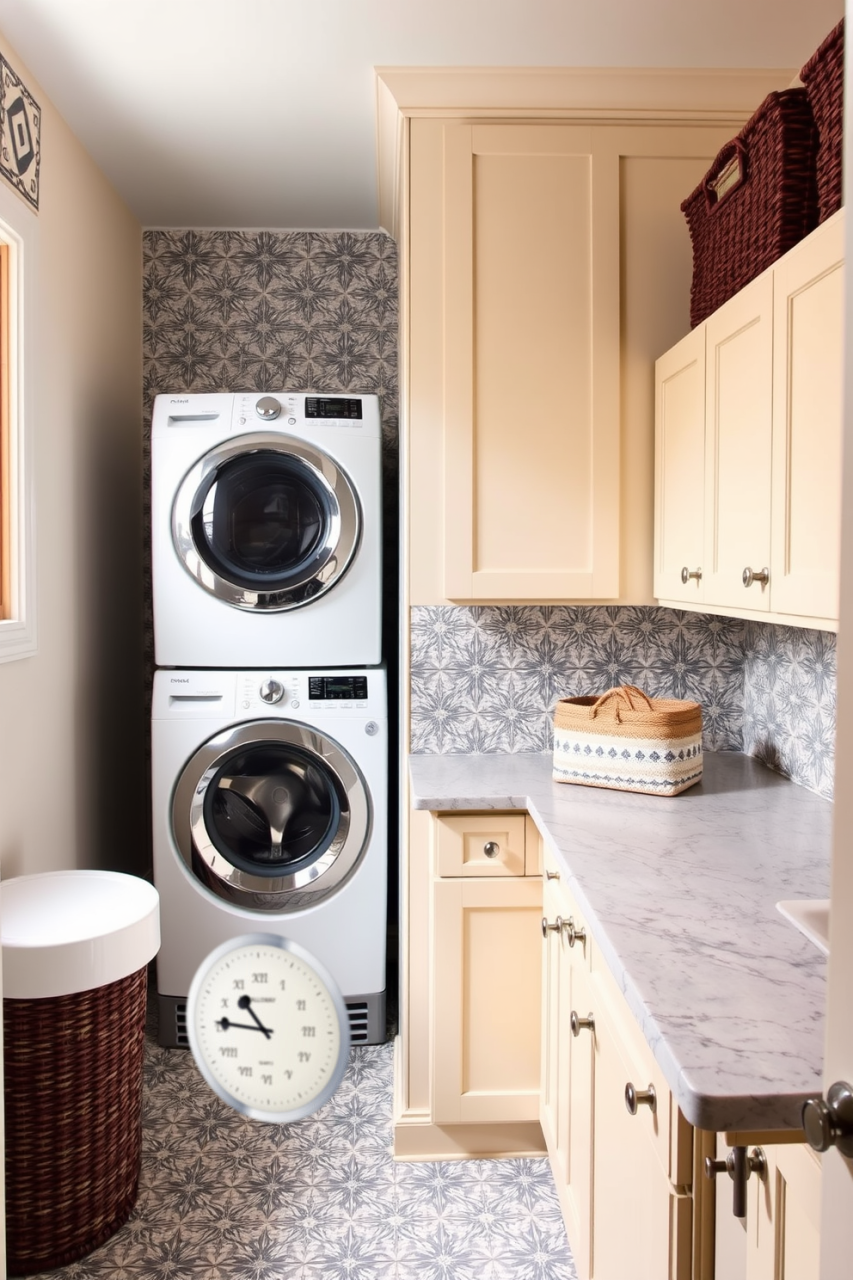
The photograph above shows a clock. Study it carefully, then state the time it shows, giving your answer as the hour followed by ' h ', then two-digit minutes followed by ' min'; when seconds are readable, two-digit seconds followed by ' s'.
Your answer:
10 h 46 min
